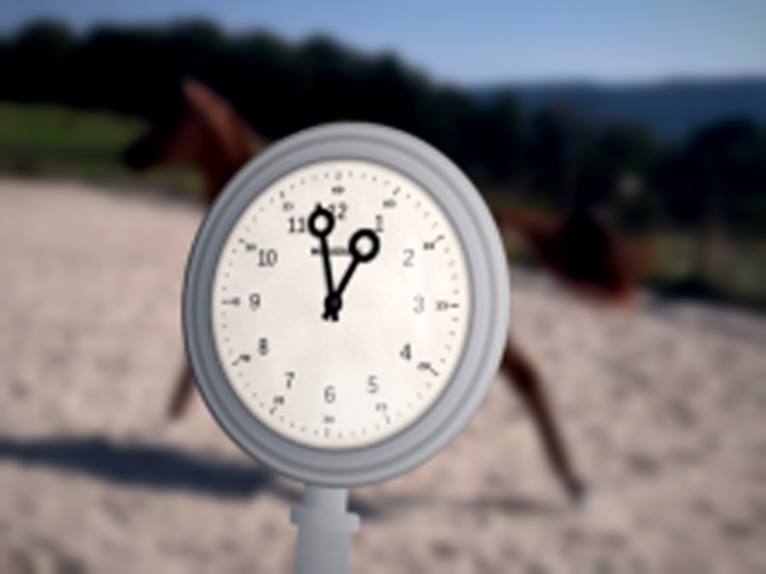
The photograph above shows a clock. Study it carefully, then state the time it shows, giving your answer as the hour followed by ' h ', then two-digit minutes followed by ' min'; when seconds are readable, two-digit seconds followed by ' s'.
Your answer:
12 h 58 min
